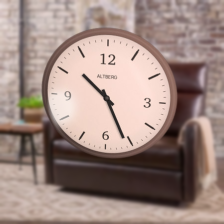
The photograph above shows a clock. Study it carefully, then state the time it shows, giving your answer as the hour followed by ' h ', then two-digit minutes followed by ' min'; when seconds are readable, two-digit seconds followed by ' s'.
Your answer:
10 h 26 min
